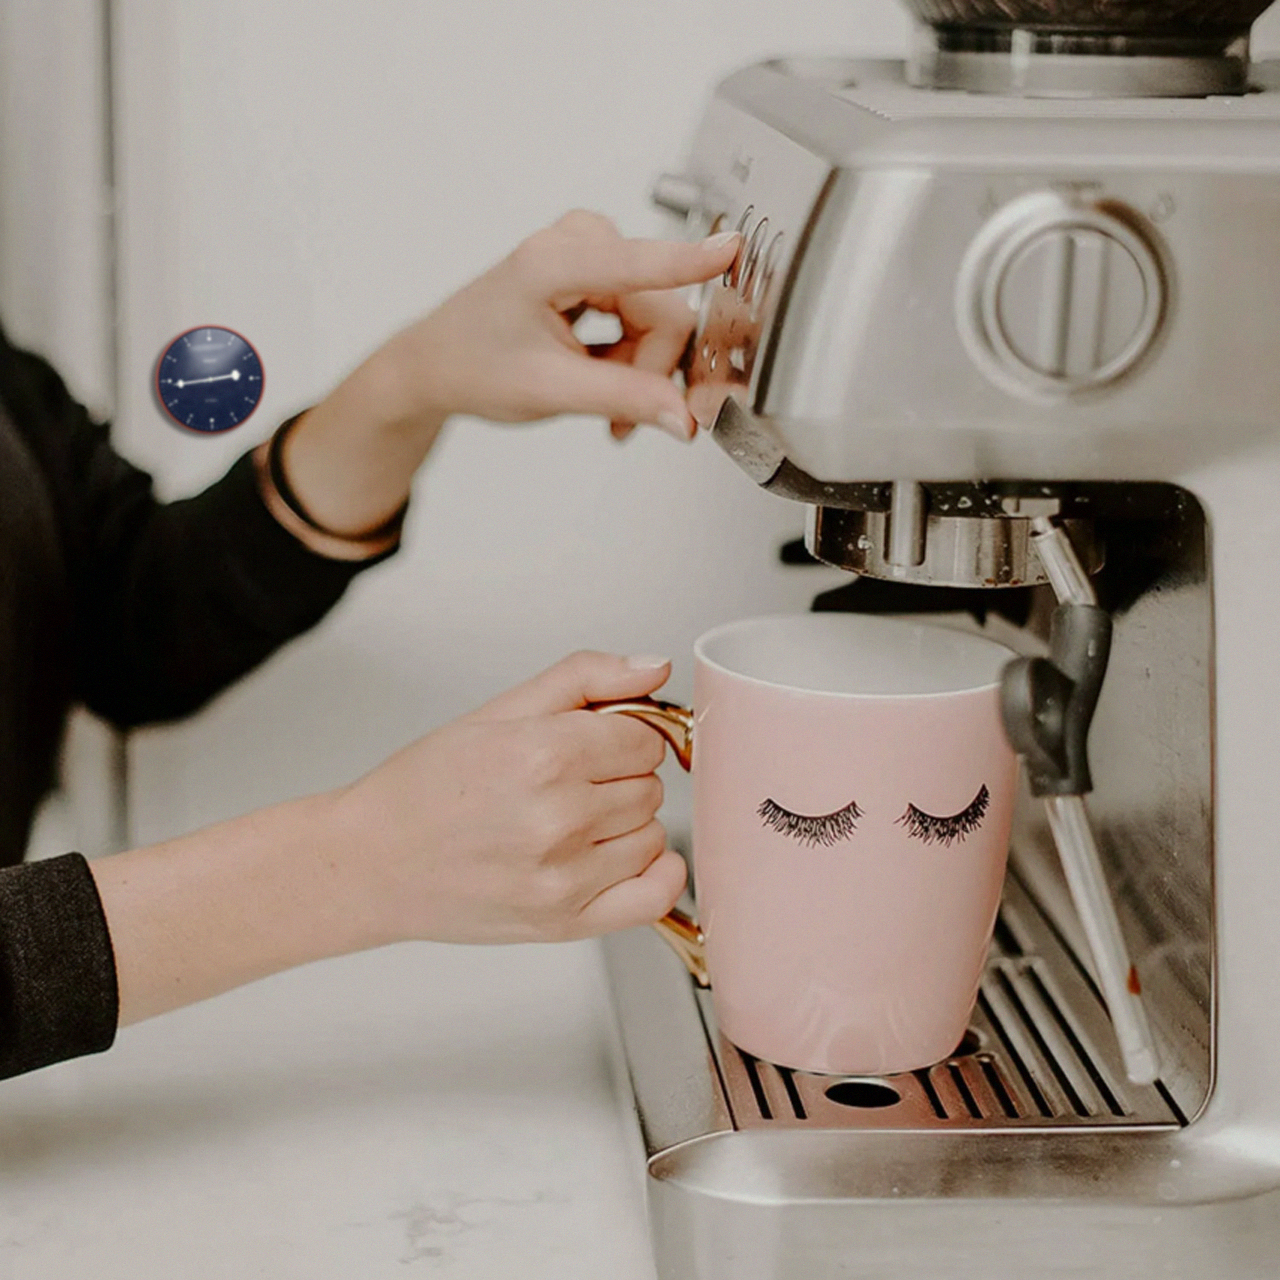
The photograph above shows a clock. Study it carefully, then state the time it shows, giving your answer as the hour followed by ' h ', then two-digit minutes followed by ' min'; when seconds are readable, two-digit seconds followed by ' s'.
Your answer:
2 h 44 min
